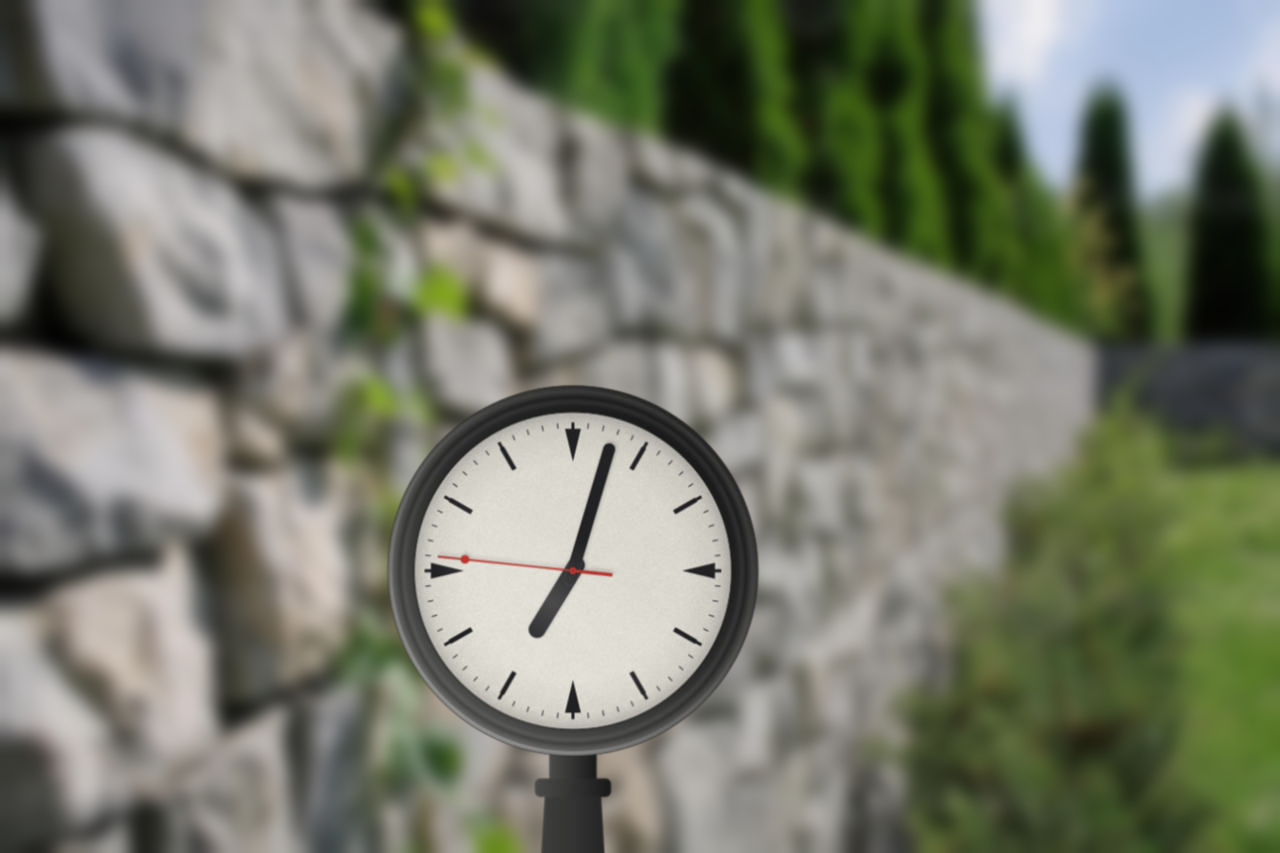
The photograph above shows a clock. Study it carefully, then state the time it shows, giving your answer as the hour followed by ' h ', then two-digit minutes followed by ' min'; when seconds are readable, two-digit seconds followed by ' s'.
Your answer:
7 h 02 min 46 s
